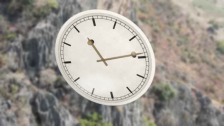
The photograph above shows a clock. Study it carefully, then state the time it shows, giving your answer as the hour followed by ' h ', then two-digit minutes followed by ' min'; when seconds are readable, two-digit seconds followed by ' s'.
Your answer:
11 h 14 min
